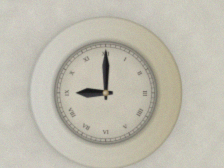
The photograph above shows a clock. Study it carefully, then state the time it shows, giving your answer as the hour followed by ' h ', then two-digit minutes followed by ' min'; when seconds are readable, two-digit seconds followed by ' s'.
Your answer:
9 h 00 min
